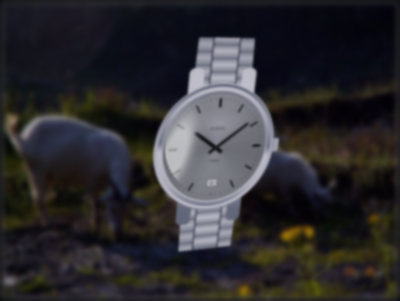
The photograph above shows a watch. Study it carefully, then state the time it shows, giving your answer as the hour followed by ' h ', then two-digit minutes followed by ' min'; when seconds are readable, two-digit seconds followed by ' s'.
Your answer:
10 h 09 min
